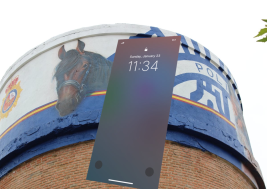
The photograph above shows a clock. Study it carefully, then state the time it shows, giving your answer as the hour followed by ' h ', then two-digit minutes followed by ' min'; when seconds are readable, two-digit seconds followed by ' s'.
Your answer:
11 h 34 min
